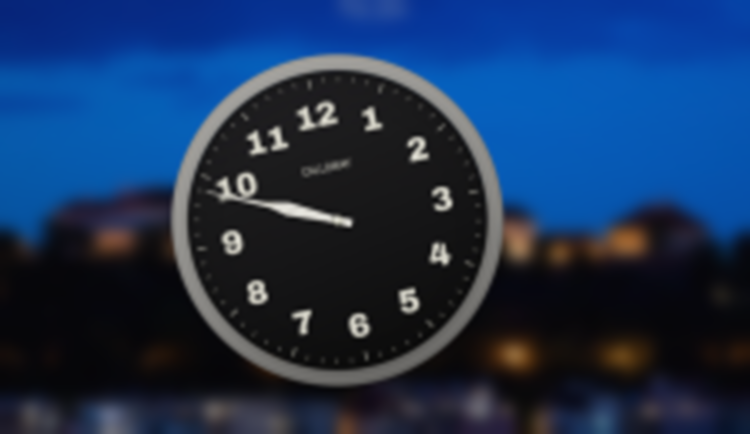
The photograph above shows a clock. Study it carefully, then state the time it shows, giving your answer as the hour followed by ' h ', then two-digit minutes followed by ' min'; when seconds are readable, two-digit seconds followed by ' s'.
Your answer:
9 h 49 min
